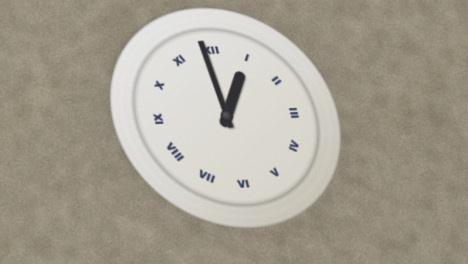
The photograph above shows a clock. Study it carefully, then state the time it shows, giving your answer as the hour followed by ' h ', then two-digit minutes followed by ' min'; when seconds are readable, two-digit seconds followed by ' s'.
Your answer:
12 h 59 min
